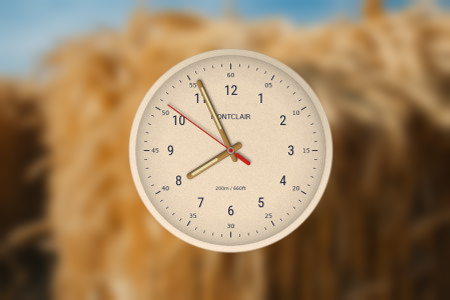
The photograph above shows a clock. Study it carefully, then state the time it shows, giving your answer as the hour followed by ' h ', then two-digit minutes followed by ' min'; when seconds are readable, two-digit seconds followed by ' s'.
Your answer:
7 h 55 min 51 s
